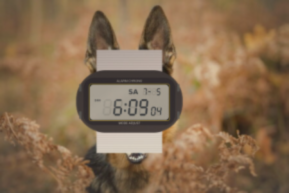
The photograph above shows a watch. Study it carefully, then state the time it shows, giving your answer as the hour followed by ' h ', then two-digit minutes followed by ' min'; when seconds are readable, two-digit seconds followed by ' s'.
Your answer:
6 h 09 min
